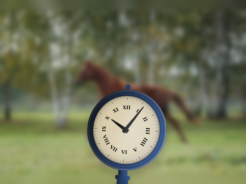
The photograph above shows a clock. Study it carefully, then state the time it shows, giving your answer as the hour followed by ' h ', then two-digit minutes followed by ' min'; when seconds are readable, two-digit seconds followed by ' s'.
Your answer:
10 h 06 min
